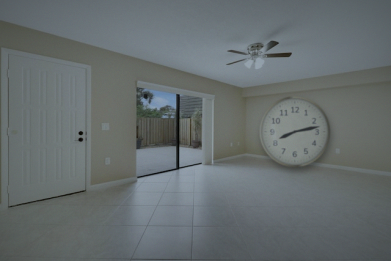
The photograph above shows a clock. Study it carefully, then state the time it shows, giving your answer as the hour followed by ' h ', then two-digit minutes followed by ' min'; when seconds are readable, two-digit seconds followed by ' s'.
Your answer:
8 h 13 min
